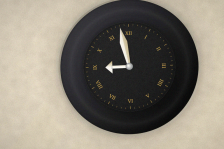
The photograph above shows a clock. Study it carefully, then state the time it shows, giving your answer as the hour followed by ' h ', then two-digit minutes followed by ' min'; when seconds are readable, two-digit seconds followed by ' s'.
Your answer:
8 h 58 min
